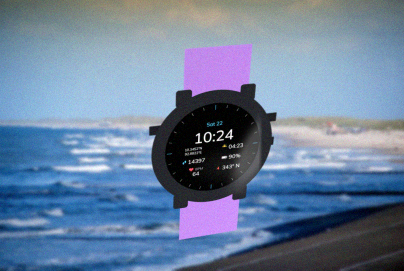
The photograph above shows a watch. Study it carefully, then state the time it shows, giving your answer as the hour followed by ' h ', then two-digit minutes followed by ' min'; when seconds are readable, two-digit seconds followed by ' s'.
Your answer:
10 h 24 min
